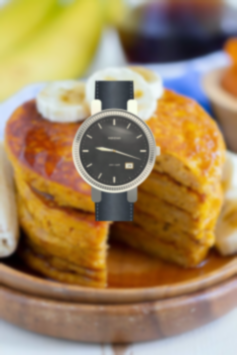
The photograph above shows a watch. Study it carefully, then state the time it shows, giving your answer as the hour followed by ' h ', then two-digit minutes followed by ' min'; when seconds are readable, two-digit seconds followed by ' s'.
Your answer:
9 h 18 min
